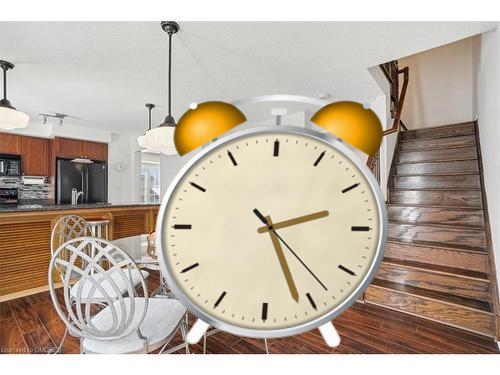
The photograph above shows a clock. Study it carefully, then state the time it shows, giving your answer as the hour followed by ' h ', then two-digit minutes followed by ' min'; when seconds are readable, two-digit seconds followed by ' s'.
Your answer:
2 h 26 min 23 s
